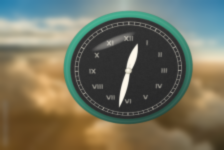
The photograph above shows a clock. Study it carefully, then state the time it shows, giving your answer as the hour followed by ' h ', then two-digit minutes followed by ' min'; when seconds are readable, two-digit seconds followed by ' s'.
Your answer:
12 h 32 min
